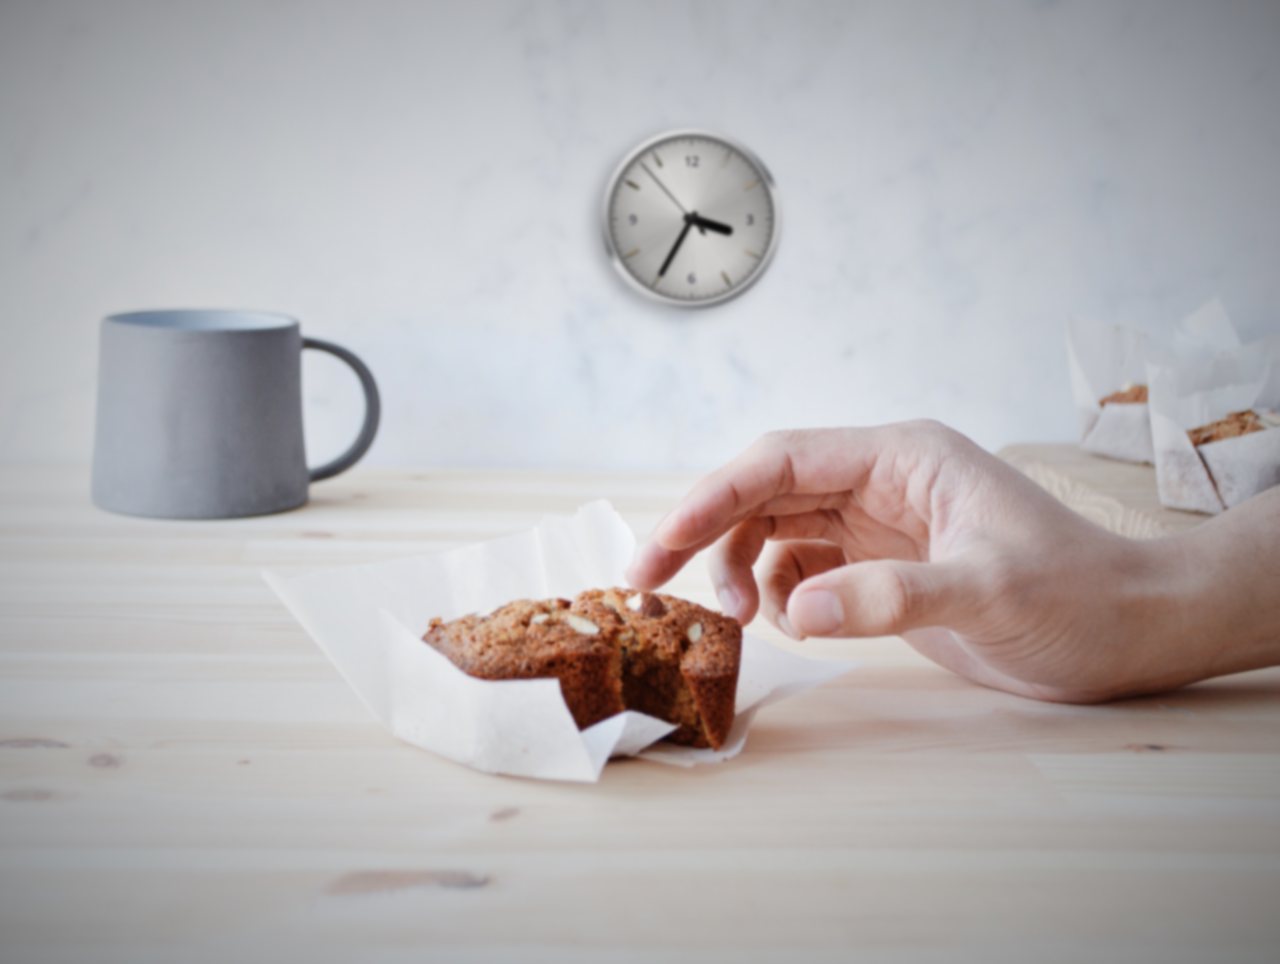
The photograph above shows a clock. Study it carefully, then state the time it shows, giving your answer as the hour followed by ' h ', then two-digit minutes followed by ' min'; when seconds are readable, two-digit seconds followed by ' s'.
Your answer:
3 h 34 min 53 s
